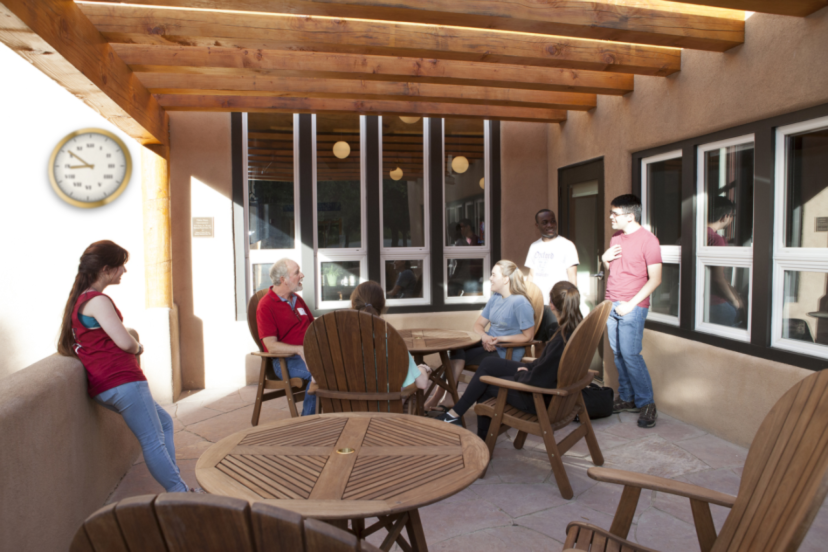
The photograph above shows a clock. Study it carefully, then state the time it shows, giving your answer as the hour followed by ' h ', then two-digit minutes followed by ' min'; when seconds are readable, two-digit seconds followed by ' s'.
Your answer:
8 h 51 min
